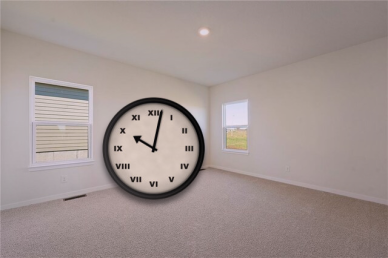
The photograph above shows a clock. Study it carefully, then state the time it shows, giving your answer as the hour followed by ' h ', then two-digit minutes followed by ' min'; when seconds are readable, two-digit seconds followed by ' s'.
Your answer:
10 h 02 min
